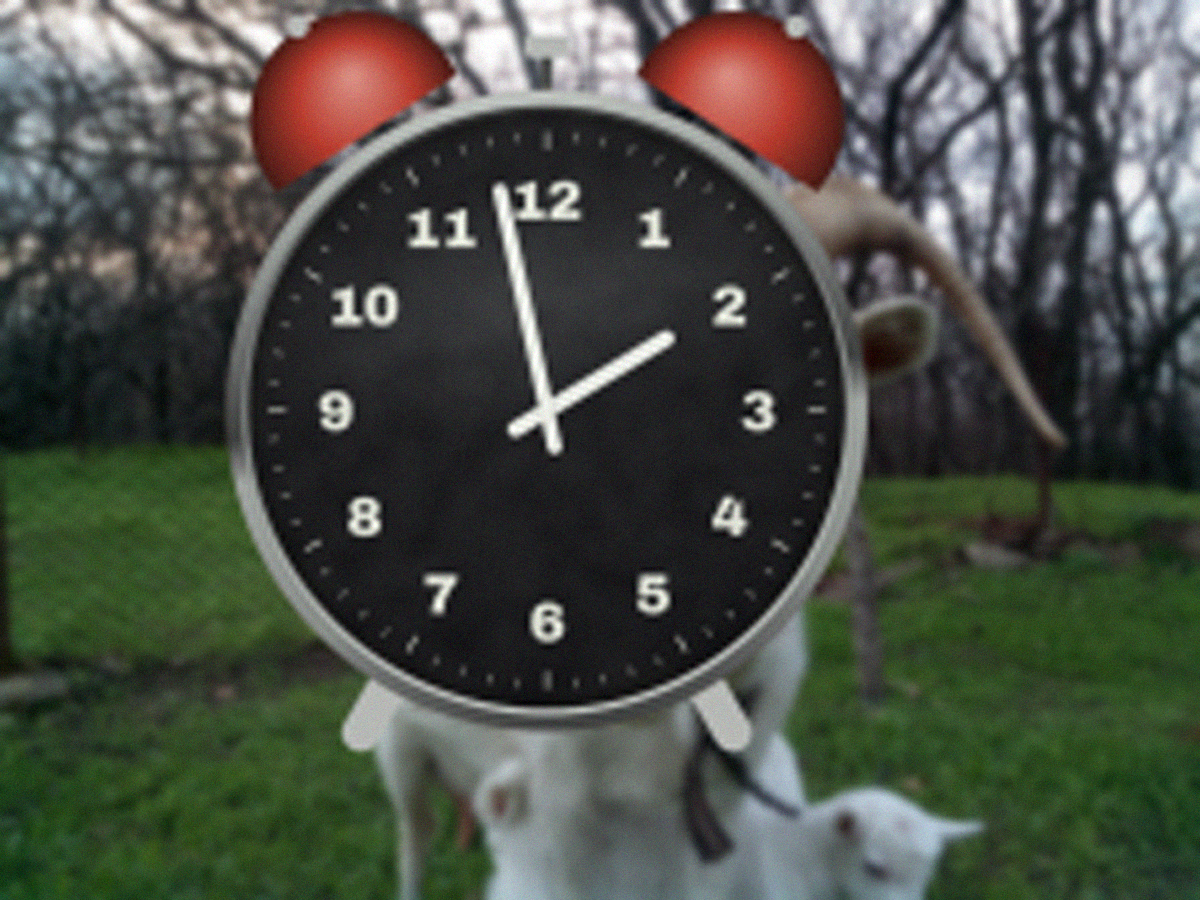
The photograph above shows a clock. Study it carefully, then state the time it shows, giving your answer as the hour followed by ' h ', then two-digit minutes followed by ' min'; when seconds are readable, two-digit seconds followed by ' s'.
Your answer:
1 h 58 min
